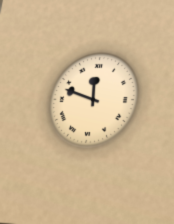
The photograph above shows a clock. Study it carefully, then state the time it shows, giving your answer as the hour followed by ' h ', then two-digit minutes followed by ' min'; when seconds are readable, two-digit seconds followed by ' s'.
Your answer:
11 h 48 min
